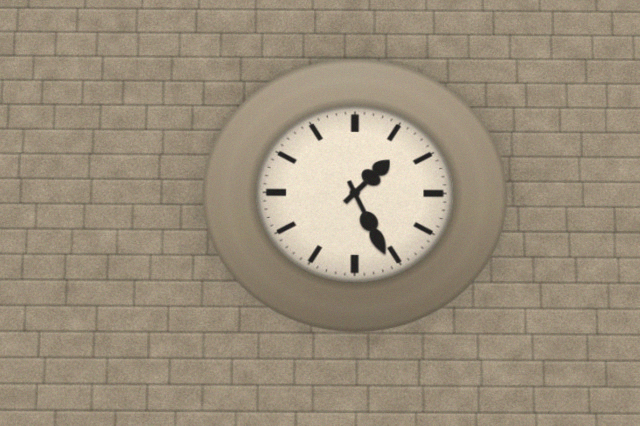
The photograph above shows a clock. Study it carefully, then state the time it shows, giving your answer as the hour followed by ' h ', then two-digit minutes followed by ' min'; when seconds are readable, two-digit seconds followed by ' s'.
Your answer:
1 h 26 min
